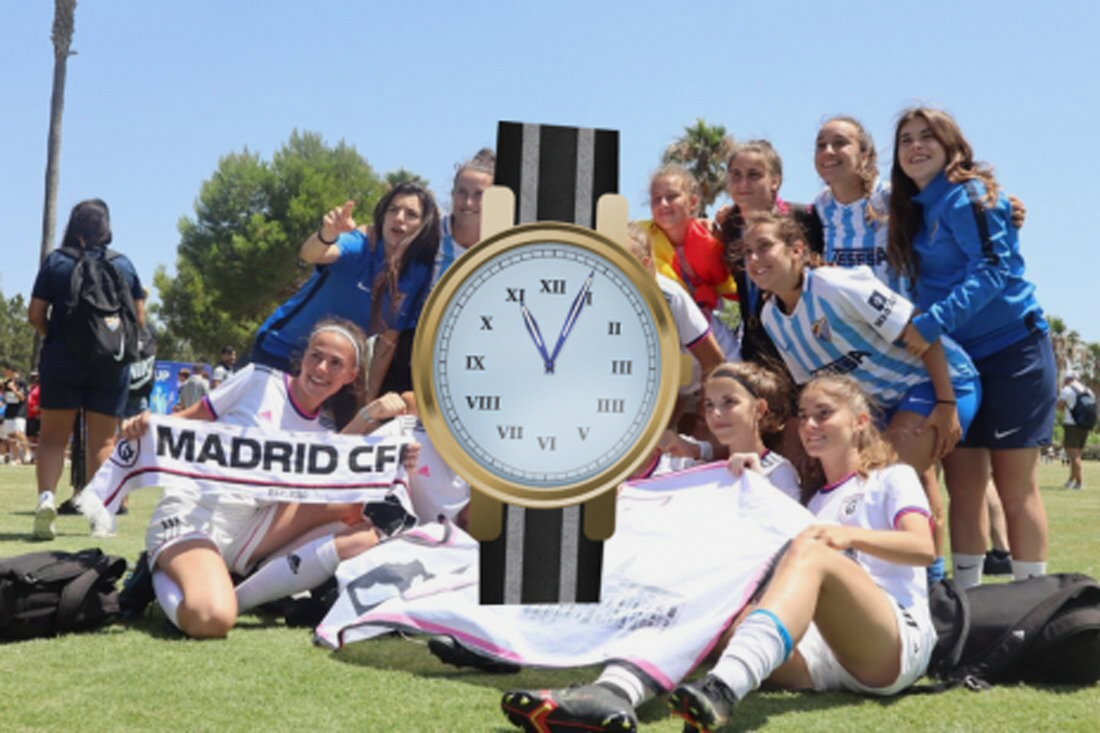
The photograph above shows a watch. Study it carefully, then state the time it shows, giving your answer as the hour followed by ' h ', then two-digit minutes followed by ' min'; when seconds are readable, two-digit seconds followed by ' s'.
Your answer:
11 h 04 min
